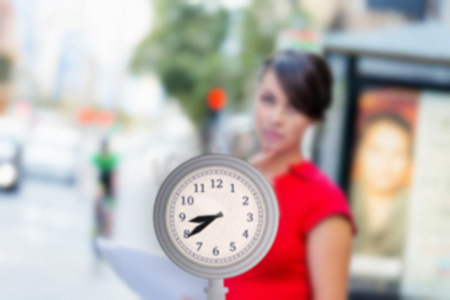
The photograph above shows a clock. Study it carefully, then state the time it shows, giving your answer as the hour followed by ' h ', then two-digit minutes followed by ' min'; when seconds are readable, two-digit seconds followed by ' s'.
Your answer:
8 h 39 min
